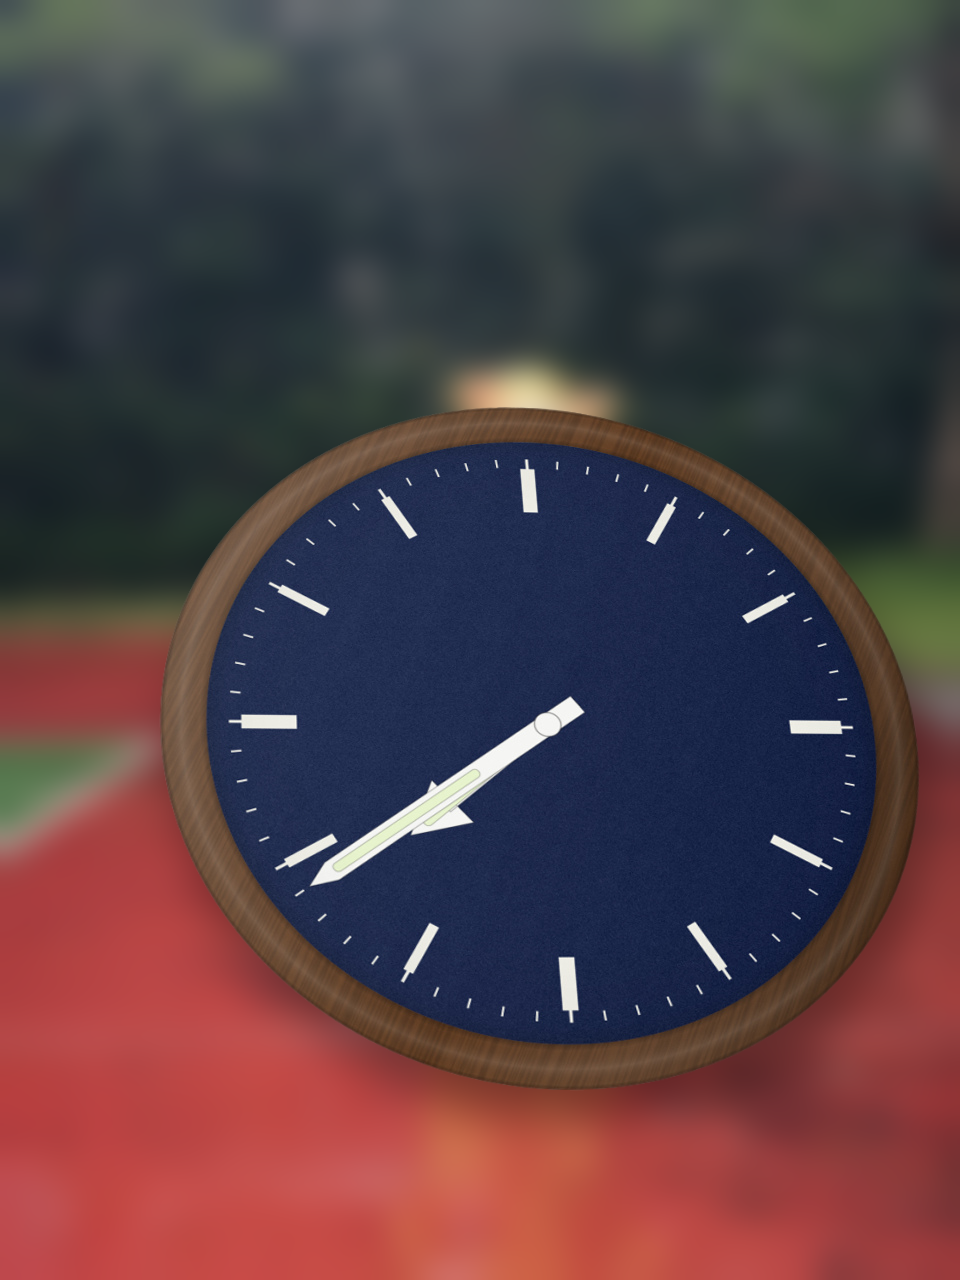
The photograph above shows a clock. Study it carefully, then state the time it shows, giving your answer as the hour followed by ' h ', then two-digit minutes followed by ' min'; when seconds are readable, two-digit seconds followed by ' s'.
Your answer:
7 h 39 min
